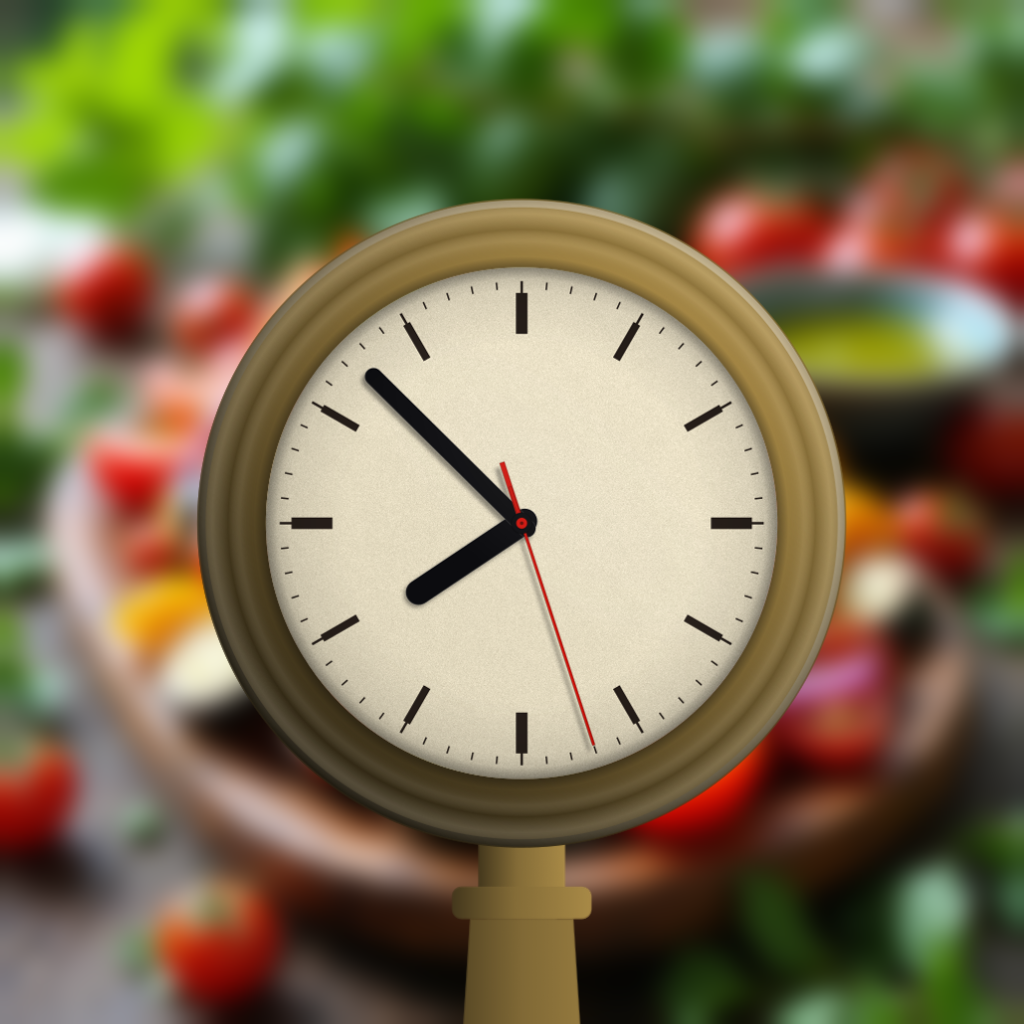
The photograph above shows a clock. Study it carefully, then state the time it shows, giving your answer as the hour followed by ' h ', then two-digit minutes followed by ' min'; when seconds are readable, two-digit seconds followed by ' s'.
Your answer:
7 h 52 min 27 s
